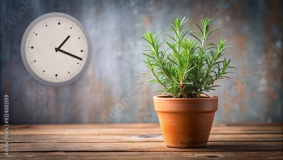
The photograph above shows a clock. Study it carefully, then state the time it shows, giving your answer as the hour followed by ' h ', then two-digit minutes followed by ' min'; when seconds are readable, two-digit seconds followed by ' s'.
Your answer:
1 h 18 min
